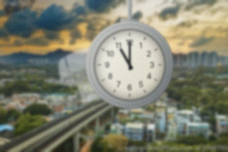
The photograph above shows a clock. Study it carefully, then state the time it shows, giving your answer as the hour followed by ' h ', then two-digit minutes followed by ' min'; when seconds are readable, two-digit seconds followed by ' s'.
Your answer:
11 h 00 min
